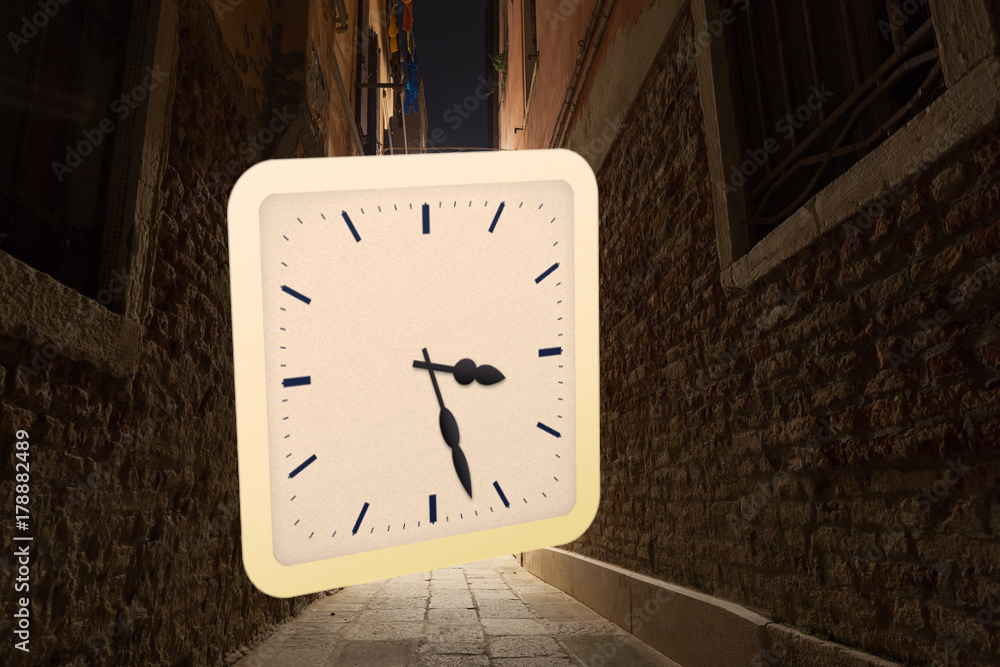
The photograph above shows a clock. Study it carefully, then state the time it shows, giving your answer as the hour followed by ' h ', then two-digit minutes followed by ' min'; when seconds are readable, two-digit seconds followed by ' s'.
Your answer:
3 h 27 min
